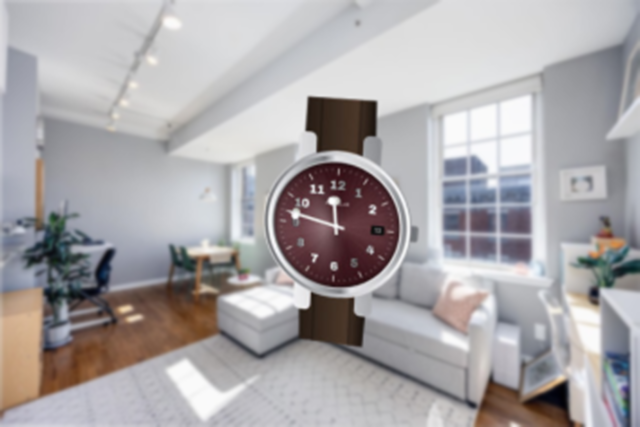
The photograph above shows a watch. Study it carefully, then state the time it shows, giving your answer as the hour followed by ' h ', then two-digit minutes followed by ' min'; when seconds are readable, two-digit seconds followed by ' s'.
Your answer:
11 h 47 min
